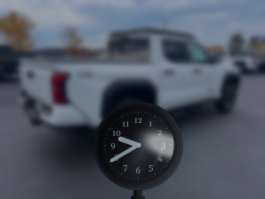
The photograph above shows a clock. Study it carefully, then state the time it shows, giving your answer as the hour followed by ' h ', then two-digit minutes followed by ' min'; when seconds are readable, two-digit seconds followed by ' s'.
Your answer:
9 h 40 min
